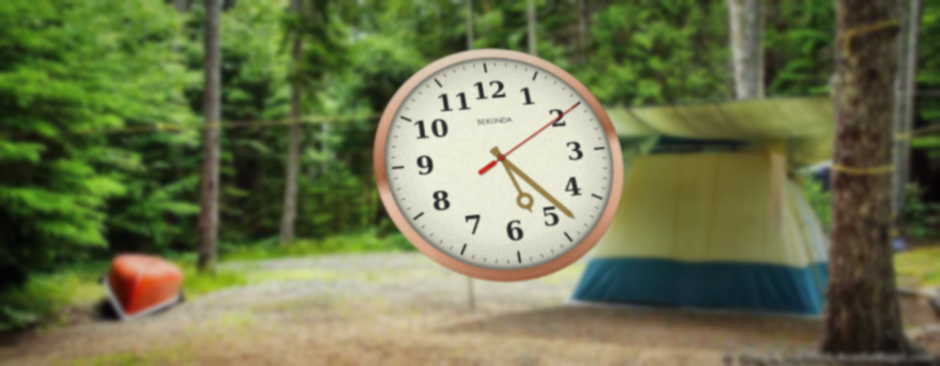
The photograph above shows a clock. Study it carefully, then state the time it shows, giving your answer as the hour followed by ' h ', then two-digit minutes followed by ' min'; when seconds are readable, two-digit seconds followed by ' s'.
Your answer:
5 h 23 min 10 s
